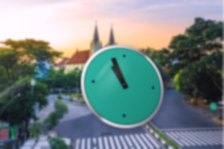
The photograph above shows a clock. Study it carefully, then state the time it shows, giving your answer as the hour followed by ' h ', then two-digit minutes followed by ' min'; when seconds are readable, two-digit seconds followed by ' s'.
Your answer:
10 h 56 min
